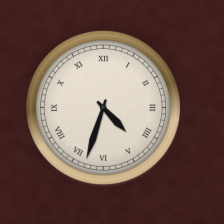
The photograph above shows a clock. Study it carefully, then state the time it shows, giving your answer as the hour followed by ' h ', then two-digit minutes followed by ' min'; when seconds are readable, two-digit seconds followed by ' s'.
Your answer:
4 h 33 min
